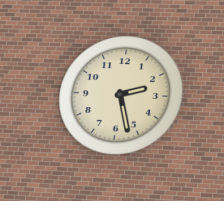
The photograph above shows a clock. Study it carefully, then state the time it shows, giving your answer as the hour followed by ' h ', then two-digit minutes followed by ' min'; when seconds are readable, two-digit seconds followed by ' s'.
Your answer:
2 h 27 min
